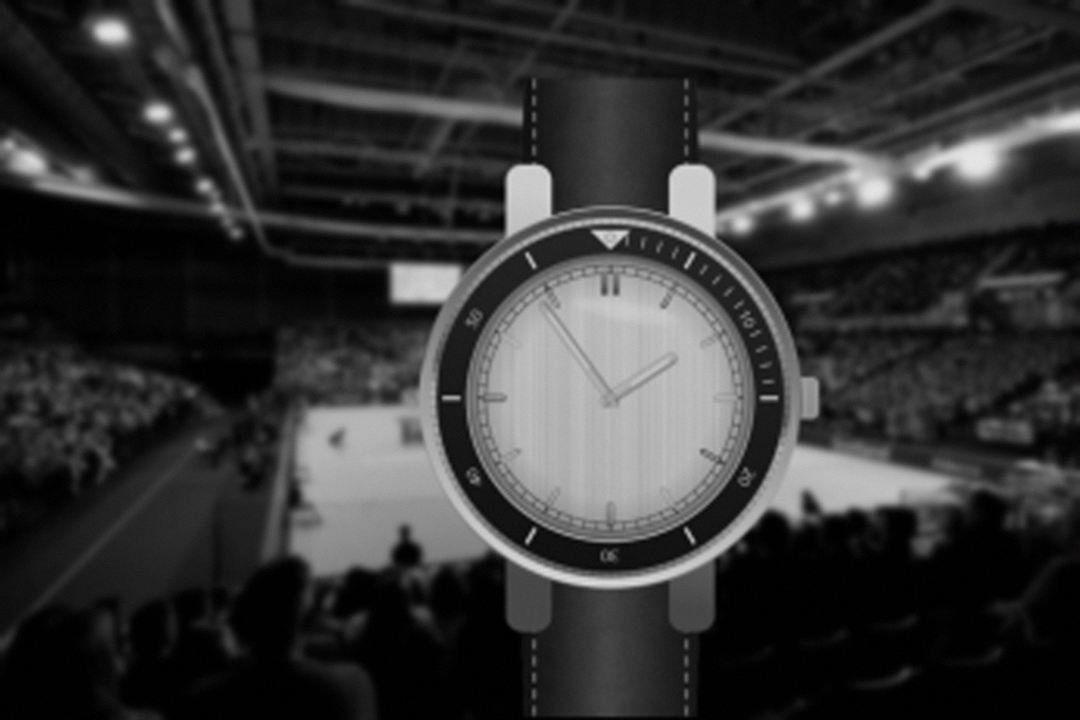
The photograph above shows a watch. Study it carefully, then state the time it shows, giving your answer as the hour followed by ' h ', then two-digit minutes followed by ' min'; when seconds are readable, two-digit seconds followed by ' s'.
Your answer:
1 h 54 min
